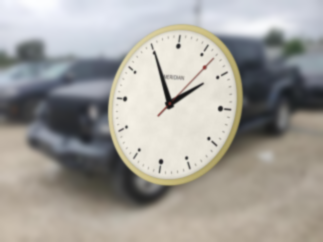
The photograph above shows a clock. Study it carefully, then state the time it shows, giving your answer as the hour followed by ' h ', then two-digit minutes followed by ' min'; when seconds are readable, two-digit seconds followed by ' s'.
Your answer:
1 h 55 min 07 s
